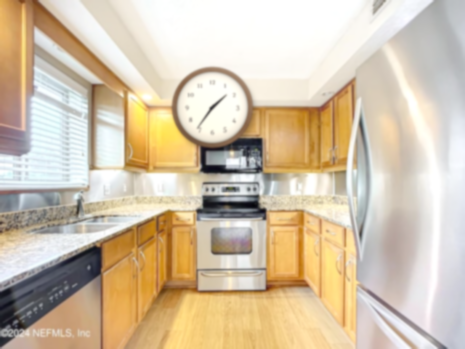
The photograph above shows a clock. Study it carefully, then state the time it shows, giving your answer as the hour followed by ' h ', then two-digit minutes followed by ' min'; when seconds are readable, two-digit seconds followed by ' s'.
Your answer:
1 h 36 min
